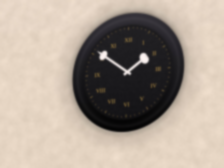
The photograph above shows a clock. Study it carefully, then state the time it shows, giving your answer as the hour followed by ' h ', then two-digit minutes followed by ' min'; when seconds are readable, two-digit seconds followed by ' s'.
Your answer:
1 h 51 min
